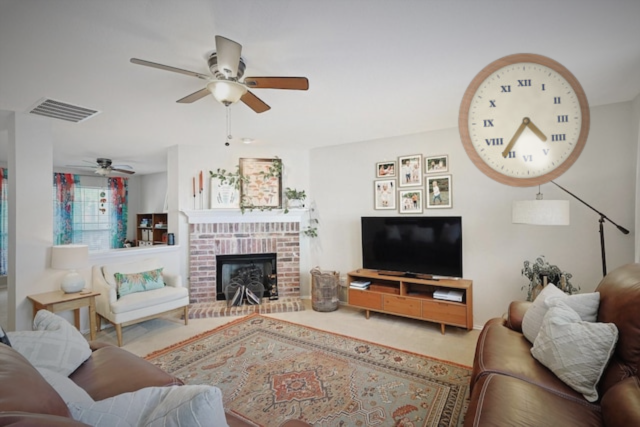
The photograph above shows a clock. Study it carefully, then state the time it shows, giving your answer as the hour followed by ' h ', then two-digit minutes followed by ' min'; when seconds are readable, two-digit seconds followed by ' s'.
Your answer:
4 h 36 min
